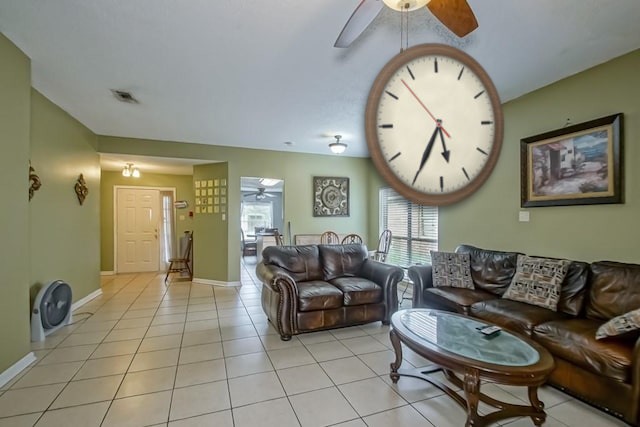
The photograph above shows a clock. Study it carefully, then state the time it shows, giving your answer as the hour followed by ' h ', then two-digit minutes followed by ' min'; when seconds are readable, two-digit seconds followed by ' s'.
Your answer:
5 h 34 min 53 s
